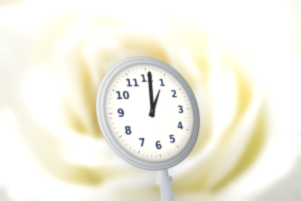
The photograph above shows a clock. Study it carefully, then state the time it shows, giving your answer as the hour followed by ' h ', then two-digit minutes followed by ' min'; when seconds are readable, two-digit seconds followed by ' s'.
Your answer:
1 h 01 min
